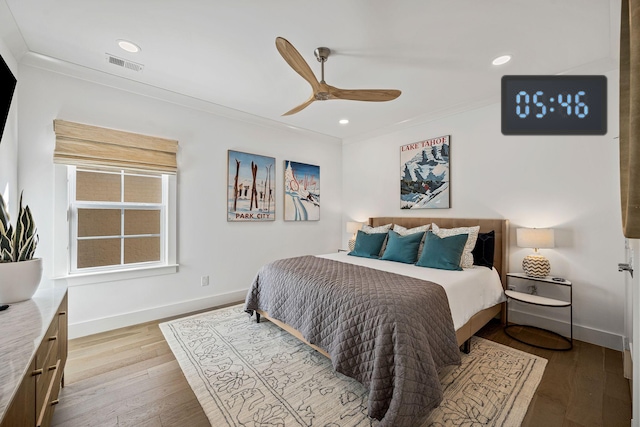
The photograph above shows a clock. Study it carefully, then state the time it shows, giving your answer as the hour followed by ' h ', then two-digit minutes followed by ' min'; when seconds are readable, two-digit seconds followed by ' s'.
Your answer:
5 h 46 min
